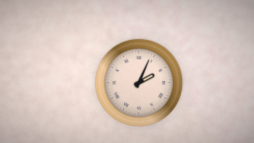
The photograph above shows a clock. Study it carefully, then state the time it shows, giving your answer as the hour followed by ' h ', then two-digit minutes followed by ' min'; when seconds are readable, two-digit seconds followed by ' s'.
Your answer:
2 h 04 min
